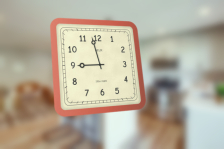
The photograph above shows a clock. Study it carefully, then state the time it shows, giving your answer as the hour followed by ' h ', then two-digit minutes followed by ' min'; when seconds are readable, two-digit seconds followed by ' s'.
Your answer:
8 h 58 min
